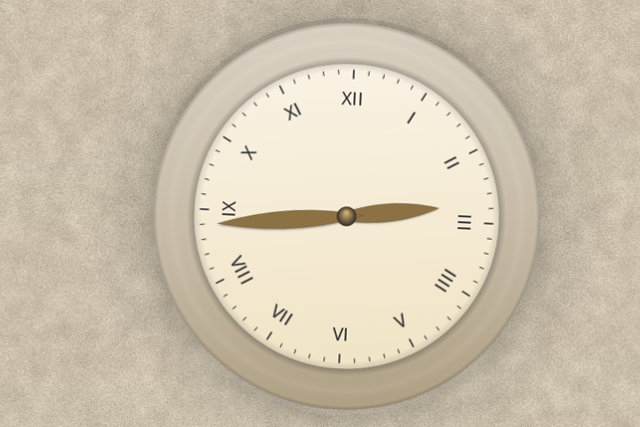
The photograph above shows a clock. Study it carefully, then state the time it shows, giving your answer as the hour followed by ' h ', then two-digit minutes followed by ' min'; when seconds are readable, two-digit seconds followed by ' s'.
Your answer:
2 h 44 min
